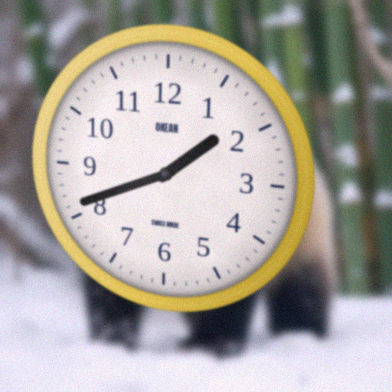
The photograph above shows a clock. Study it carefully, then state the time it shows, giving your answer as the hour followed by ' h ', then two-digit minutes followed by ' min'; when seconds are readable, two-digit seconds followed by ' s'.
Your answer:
1 h 41 min
